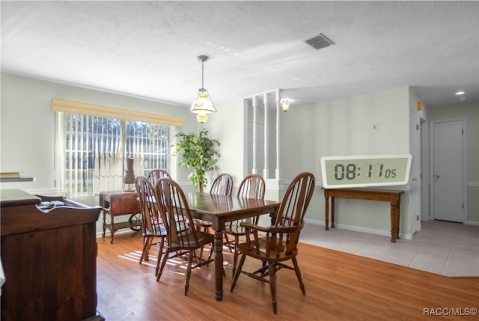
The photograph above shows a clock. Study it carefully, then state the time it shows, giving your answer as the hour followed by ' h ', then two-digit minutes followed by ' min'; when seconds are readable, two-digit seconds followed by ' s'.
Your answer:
8 h 11 min 05 s
